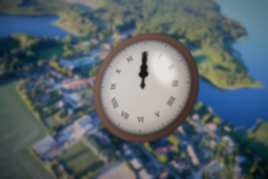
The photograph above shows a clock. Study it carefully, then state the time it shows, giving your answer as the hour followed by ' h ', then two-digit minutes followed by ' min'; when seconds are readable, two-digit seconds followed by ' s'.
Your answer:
12 h 00 min
